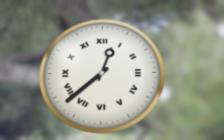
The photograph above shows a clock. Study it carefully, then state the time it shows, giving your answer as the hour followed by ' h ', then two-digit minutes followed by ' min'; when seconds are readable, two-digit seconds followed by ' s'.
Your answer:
12 h 38 min
